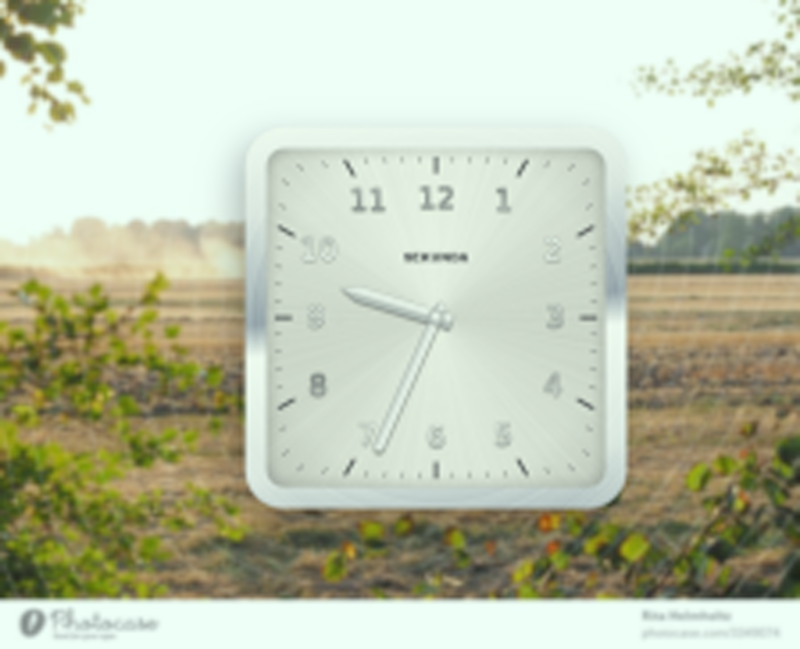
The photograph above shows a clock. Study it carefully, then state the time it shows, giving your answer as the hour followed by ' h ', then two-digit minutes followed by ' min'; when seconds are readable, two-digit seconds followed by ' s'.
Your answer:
9 h 34 min
